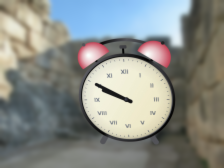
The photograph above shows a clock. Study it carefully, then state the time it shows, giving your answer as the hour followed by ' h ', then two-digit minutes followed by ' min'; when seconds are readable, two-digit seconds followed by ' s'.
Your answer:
9 h 50 min
